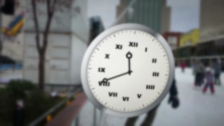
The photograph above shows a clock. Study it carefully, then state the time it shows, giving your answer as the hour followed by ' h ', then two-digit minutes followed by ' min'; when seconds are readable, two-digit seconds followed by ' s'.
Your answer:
11 h 41 min
